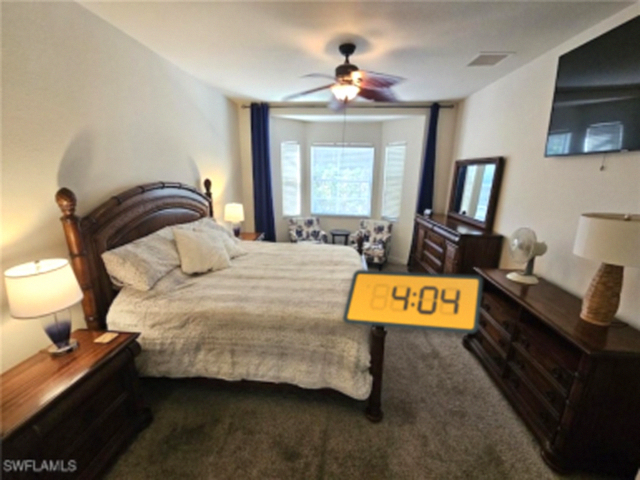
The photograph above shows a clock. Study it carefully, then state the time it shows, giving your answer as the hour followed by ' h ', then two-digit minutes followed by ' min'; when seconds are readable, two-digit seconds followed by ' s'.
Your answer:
4 h 04 min
